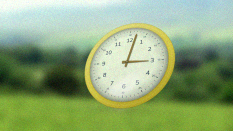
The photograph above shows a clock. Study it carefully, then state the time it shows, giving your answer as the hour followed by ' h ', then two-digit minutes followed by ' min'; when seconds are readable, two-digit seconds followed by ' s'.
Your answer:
3 h 02 min
